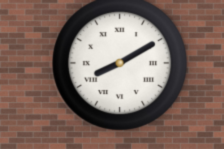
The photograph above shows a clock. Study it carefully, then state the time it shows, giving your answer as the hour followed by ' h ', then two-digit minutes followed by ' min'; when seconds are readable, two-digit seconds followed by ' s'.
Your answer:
8 h 10 min
